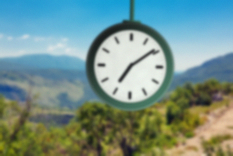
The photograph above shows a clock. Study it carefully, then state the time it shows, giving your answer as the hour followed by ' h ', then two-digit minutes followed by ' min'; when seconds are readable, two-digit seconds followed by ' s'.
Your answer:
7 h 09 min
